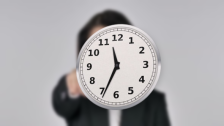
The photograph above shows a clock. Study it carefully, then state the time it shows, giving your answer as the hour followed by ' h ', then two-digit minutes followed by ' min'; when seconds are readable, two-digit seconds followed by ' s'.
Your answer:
11 h 34 min
